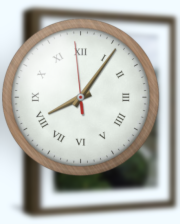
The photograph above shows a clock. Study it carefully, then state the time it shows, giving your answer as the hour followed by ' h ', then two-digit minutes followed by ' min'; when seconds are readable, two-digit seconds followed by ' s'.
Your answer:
8 h 05 min 59 s
